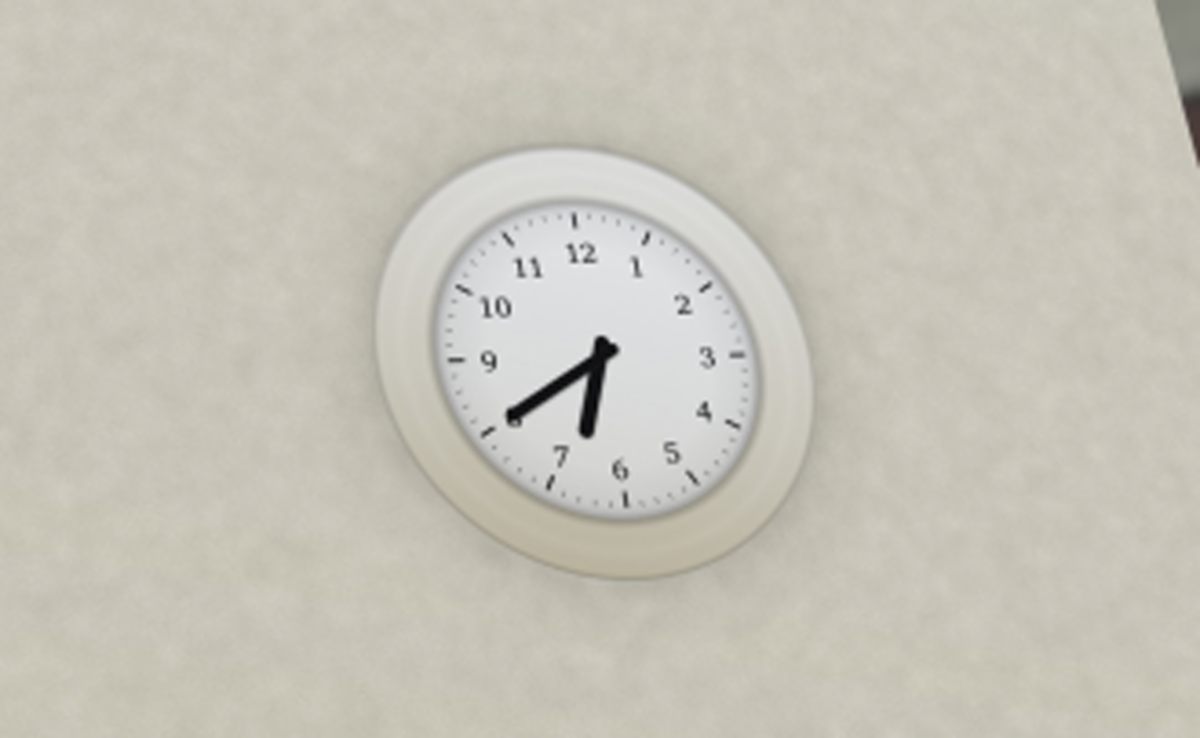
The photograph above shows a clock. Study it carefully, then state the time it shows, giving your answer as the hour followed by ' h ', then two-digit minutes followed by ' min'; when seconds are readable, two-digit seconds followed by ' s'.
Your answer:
6 h 40 min
